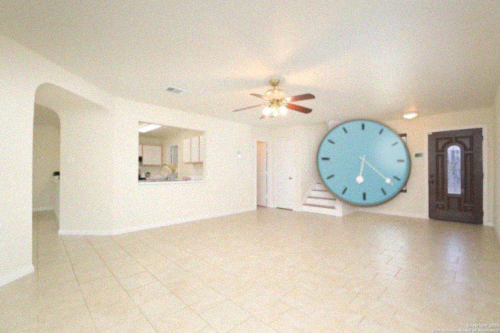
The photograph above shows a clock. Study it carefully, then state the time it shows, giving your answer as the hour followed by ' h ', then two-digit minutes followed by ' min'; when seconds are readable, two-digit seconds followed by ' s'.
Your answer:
6 h 22 min
